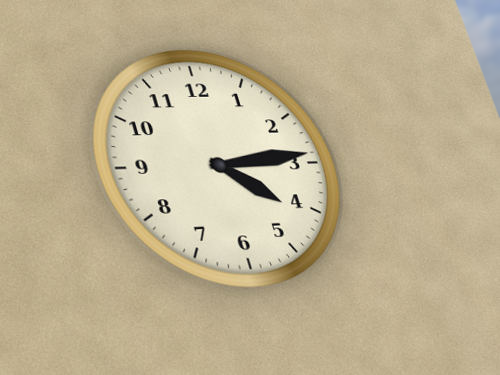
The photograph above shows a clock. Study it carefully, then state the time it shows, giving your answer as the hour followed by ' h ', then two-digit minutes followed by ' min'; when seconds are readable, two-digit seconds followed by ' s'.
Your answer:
4 h 14 min
